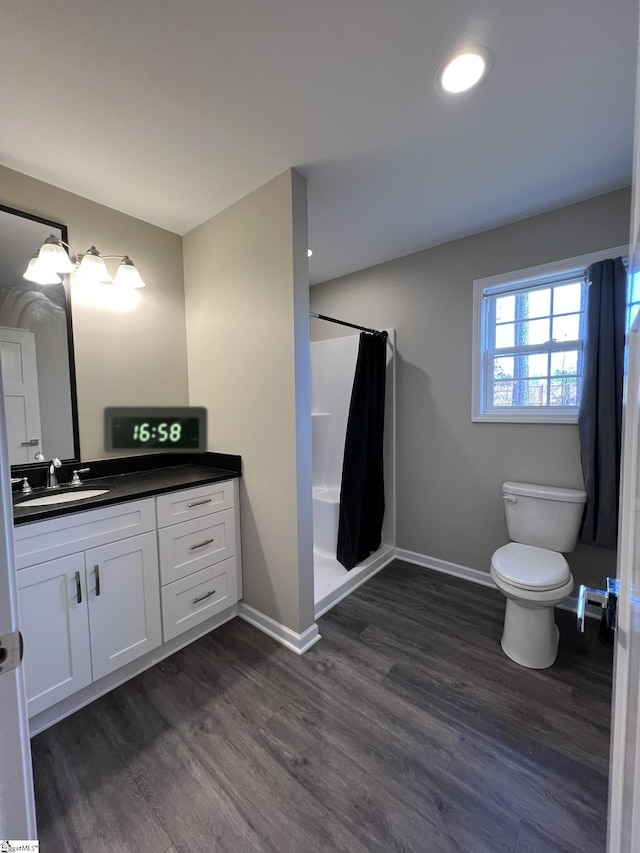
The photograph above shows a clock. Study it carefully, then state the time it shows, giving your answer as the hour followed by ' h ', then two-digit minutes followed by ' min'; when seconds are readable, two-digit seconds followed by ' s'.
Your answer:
16 h 58 min
